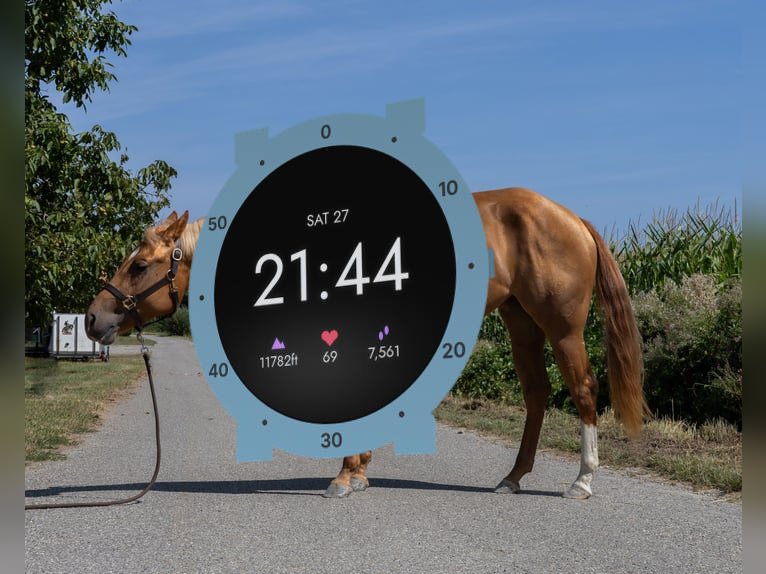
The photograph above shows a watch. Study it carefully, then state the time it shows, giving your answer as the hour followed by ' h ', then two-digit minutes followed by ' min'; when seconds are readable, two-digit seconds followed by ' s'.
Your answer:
21 h 44 min
